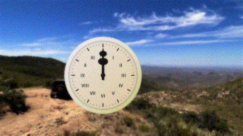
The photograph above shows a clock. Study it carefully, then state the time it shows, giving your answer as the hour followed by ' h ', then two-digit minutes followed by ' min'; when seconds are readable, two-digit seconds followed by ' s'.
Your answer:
12 h 00 min
